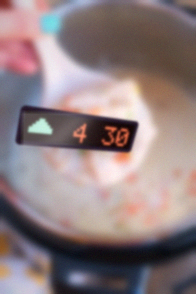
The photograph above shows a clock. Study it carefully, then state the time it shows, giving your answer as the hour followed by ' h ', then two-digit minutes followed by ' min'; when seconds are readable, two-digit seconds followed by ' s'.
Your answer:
4 h 30 min
